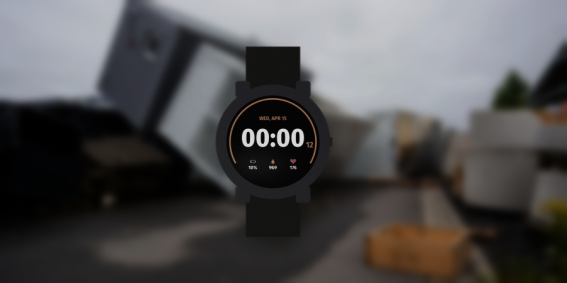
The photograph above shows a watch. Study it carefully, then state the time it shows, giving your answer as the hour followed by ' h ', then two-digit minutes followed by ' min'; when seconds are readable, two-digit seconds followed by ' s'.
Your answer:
0 h 00 min 12 s
